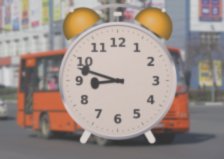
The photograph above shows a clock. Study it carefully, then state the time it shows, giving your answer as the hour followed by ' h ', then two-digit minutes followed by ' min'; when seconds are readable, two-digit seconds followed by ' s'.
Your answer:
8 h 48 min
